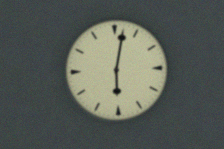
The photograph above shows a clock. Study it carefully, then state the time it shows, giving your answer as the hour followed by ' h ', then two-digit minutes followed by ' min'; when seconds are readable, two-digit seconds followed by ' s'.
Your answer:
6 h 02 min
